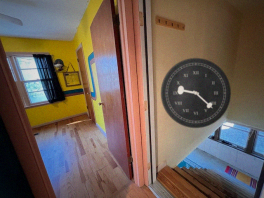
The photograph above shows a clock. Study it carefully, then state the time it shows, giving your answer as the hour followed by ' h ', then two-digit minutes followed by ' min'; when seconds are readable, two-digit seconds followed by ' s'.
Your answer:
9 h 22 min
